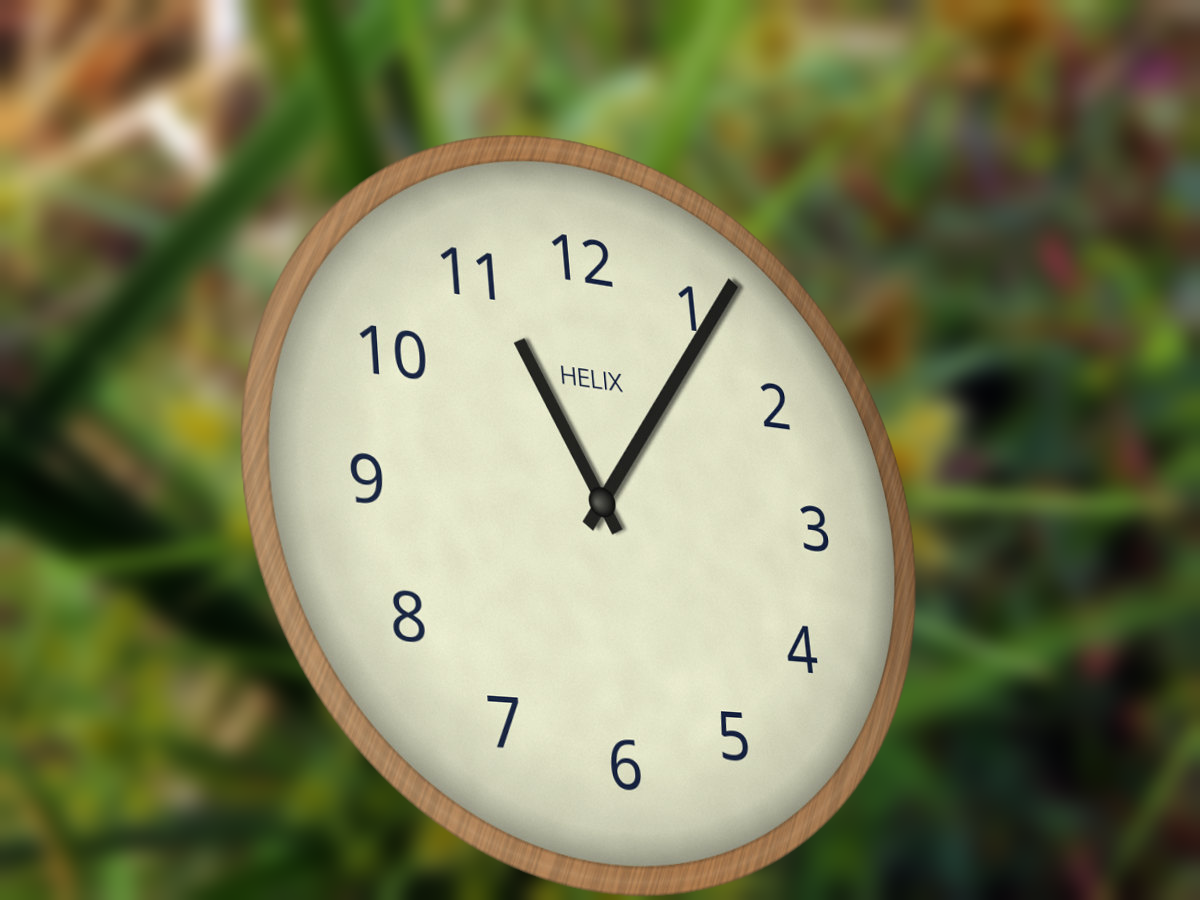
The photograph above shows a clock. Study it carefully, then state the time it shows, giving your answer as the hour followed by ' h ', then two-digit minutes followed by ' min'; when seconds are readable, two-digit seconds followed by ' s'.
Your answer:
11 h 06 min
